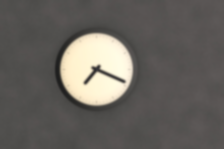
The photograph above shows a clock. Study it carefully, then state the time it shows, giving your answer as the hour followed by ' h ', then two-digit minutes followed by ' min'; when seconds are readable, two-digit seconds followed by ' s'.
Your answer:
7 h 19 min
